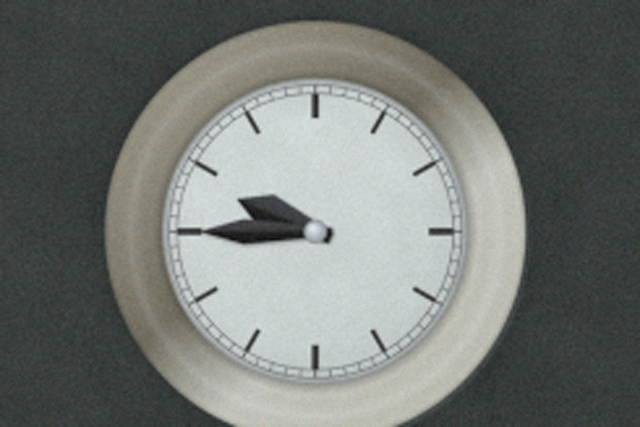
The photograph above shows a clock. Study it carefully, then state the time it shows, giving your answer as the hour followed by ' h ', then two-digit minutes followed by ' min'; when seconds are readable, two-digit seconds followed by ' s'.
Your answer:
9 h 45 min
